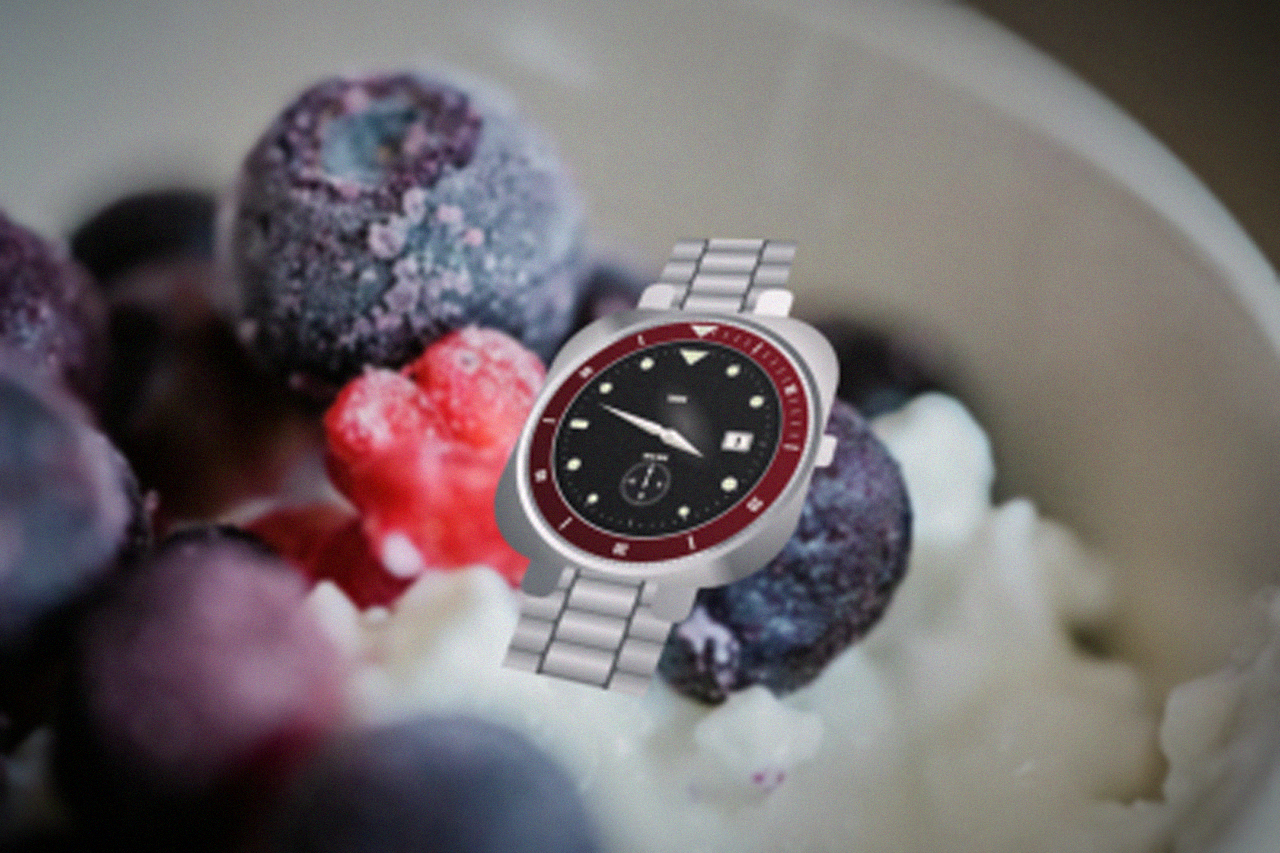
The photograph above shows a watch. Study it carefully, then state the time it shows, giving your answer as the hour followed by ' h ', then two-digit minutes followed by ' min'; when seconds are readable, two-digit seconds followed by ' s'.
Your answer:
3 h 48 min
